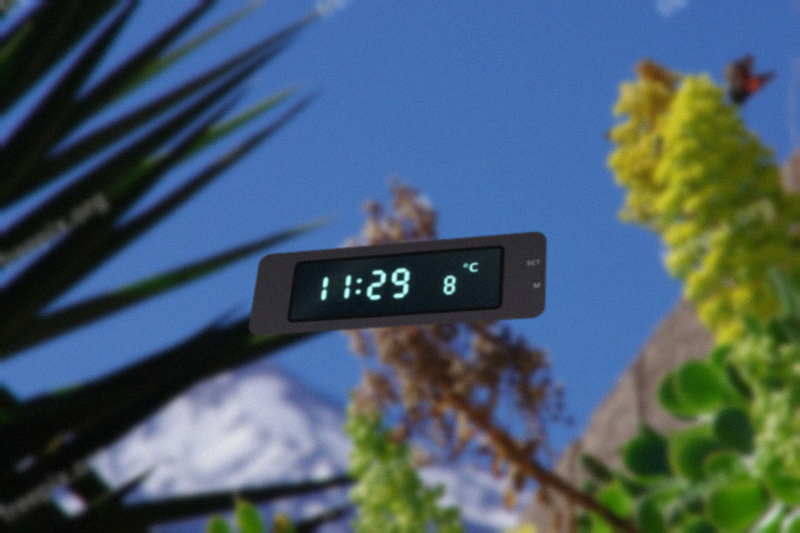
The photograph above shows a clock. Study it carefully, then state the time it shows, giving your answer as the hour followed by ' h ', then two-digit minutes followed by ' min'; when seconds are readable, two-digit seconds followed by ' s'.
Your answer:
11 h 29 min
